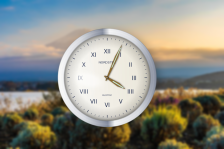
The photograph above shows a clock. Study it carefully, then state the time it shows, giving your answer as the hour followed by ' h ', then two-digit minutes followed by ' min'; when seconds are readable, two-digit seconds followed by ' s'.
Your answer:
4 h 04 min
